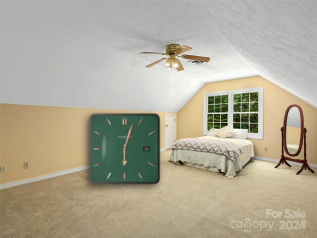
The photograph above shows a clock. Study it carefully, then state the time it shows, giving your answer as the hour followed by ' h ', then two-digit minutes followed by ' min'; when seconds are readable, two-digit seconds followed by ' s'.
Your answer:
6 h 03 min
